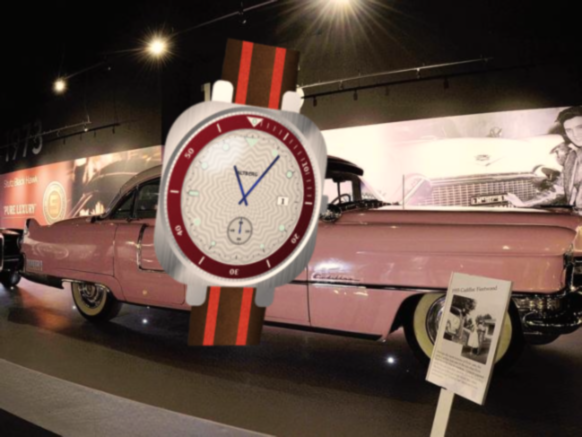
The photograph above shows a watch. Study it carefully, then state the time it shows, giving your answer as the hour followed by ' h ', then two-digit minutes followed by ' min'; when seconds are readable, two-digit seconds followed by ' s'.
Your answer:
11 h 06 min
